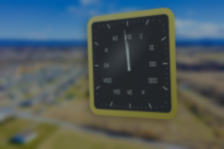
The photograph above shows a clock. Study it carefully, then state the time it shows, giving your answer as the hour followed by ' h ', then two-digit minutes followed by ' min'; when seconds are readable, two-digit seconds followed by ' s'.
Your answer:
11 h 59 min
